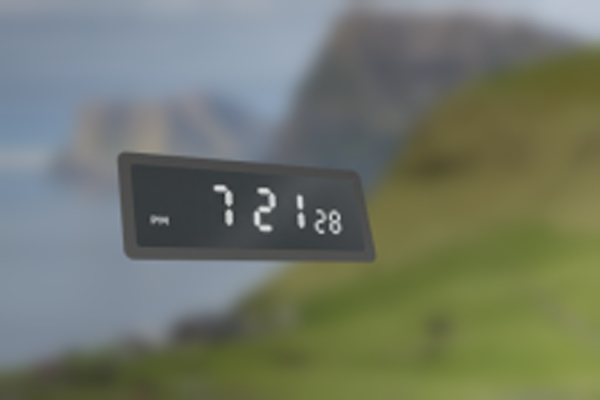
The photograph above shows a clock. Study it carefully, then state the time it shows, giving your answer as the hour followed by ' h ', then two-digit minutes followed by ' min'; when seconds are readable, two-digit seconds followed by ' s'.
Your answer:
7 h 21 min 28 s
